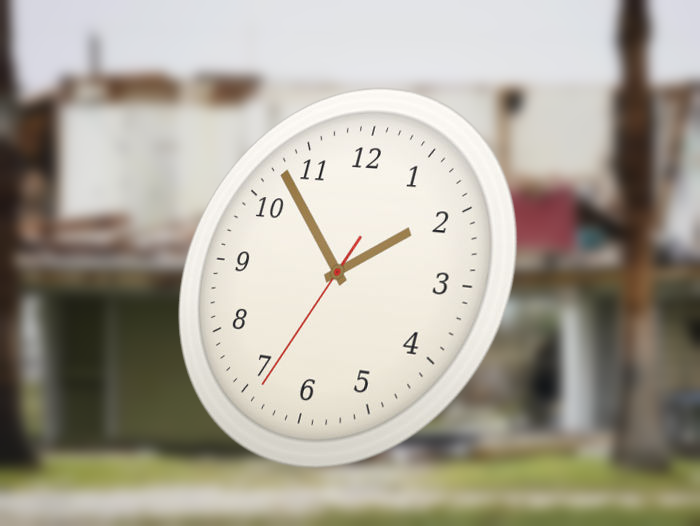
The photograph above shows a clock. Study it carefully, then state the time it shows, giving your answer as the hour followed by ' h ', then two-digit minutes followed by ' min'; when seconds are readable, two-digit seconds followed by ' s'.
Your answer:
1 h 52 min 34 s
